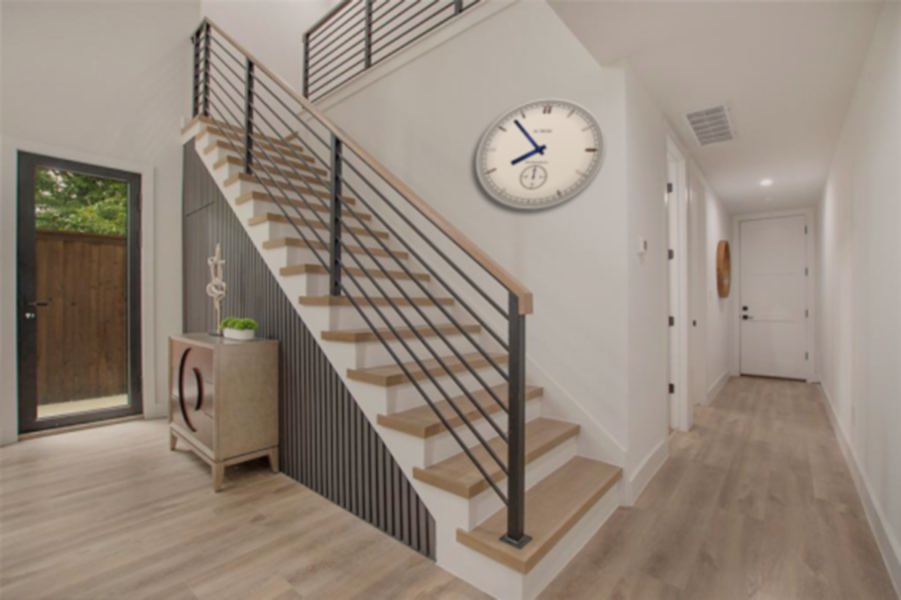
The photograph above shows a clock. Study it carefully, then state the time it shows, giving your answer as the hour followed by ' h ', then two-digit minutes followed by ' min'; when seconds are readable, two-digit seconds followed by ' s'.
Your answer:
7 h 53 min
